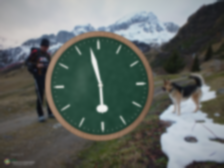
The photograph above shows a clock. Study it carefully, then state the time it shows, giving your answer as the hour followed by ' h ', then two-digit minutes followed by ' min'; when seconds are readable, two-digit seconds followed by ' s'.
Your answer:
5 h 58 min
